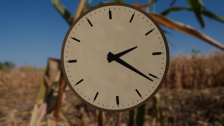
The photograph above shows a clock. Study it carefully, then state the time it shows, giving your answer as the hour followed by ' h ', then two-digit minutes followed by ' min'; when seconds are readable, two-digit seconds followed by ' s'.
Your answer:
2 h 21 min
